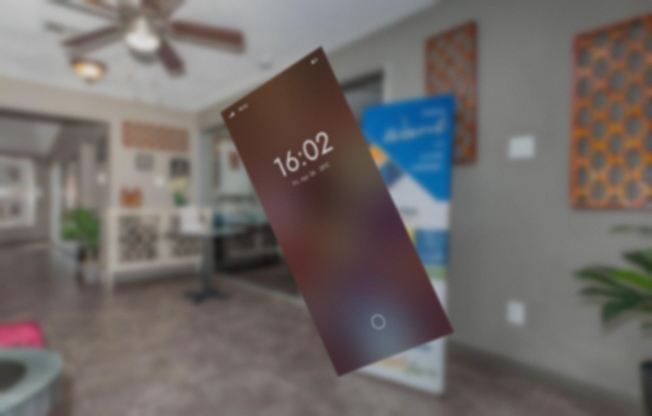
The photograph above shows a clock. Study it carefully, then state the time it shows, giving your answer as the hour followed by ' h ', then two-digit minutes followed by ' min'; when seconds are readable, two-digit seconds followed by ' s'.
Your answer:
16 h 02 min
